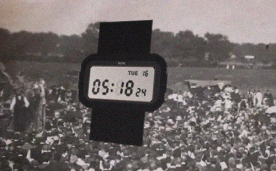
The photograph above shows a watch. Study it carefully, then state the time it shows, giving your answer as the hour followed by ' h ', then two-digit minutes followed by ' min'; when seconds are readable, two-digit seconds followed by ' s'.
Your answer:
5 h 18 min 24 s
